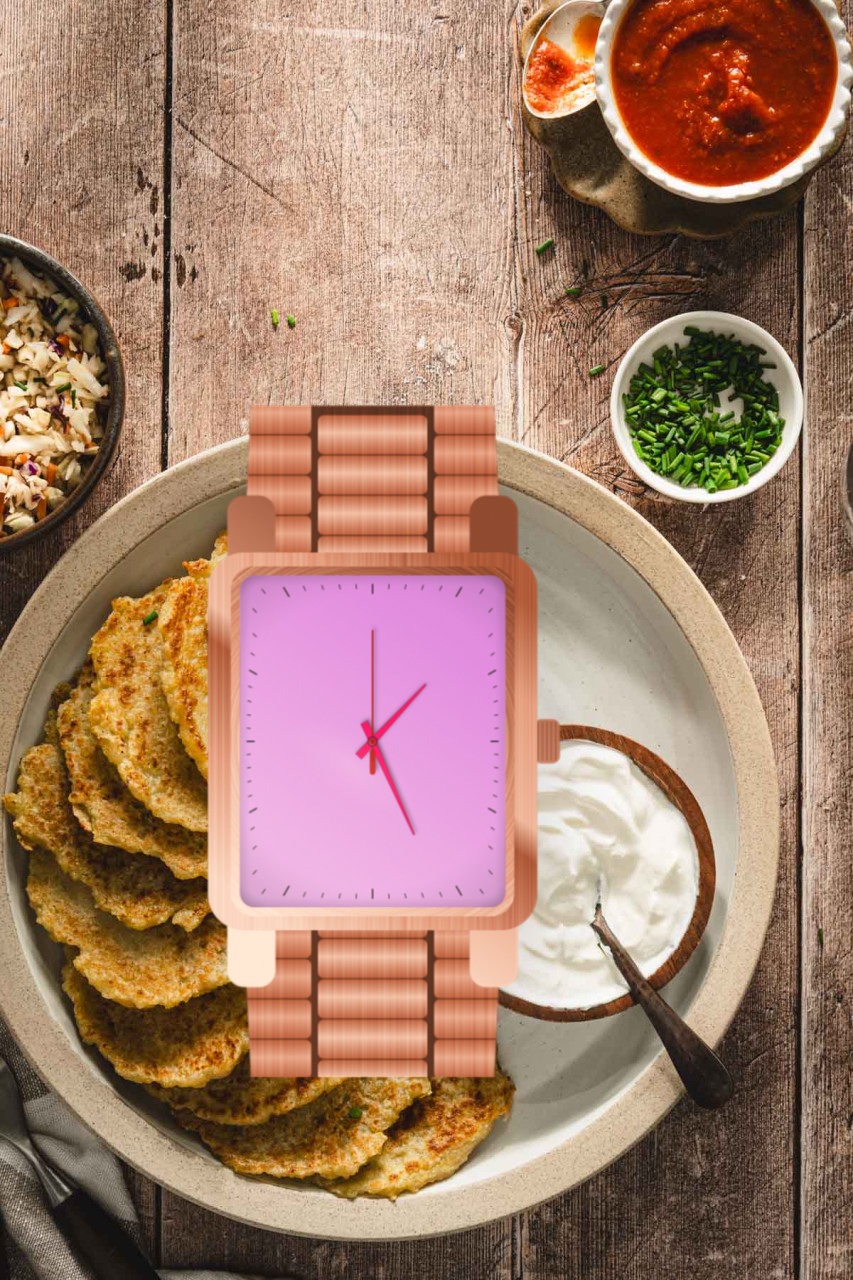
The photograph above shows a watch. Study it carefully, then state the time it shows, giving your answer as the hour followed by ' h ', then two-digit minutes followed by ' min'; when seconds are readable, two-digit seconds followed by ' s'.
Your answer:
1 h 26 min 00 s
